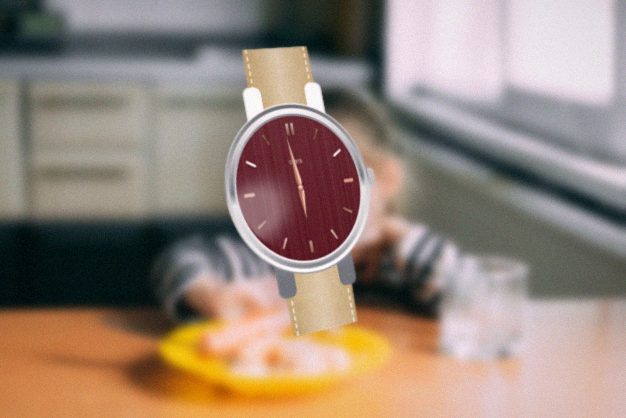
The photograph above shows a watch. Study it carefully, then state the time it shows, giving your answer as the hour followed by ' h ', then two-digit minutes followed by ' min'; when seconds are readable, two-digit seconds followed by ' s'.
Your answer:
5 h 59 min
